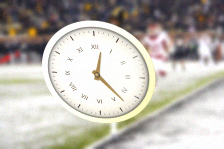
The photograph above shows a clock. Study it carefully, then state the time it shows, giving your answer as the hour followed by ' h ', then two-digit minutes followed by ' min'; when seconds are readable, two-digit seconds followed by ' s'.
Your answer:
12 h 23 min
